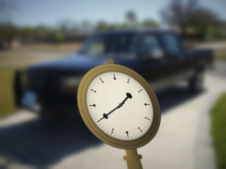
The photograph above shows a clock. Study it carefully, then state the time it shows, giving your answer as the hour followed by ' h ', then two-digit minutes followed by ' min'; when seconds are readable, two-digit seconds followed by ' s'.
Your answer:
1 h 40 min
